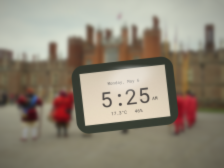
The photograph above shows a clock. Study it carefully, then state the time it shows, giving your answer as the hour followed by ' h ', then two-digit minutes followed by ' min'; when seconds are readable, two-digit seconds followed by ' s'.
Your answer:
5 h 25 min
